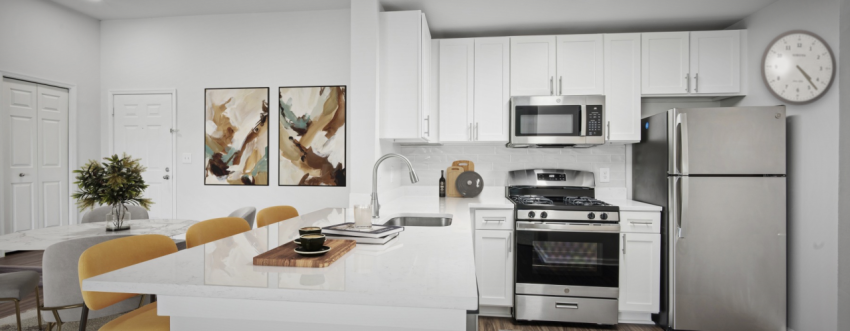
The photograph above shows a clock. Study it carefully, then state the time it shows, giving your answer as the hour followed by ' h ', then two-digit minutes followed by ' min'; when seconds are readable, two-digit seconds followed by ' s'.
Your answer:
4 h 23 min
